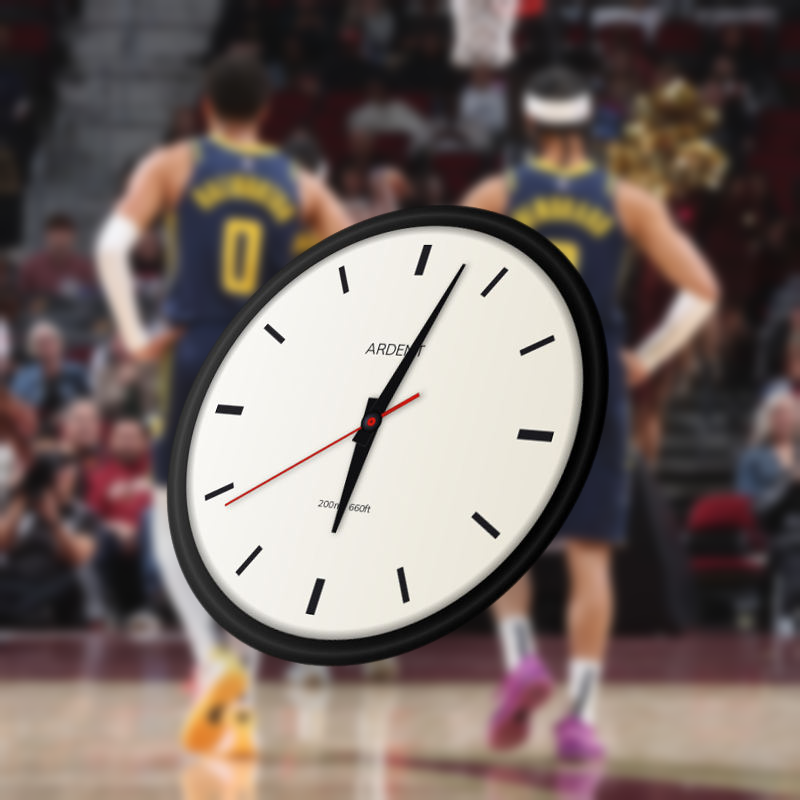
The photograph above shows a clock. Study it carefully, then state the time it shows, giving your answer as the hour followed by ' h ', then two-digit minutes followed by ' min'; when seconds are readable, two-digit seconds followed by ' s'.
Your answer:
6 h 02 min 39 s
